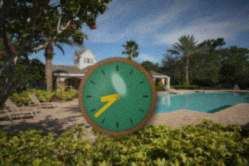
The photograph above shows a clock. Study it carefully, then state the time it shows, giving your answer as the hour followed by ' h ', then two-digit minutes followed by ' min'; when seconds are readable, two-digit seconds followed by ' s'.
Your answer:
8 h 38 min
